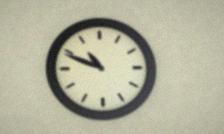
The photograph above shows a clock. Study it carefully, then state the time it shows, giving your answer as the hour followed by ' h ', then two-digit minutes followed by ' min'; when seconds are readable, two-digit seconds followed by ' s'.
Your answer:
10 h 49 min
